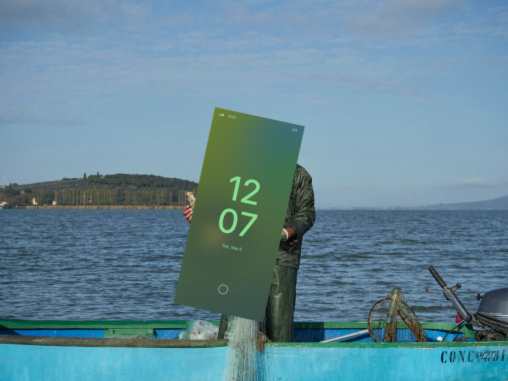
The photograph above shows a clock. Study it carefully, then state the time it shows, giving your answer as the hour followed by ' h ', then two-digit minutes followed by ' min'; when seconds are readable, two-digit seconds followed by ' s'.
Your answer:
12 h 07 min
